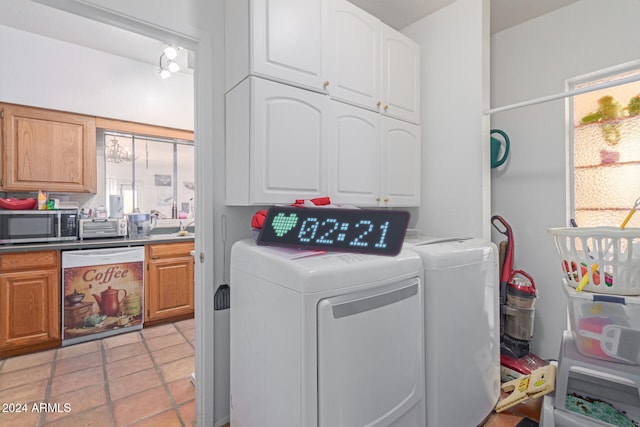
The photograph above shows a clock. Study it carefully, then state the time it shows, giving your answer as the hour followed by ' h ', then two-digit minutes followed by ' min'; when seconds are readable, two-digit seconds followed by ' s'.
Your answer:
2 h 21 min
